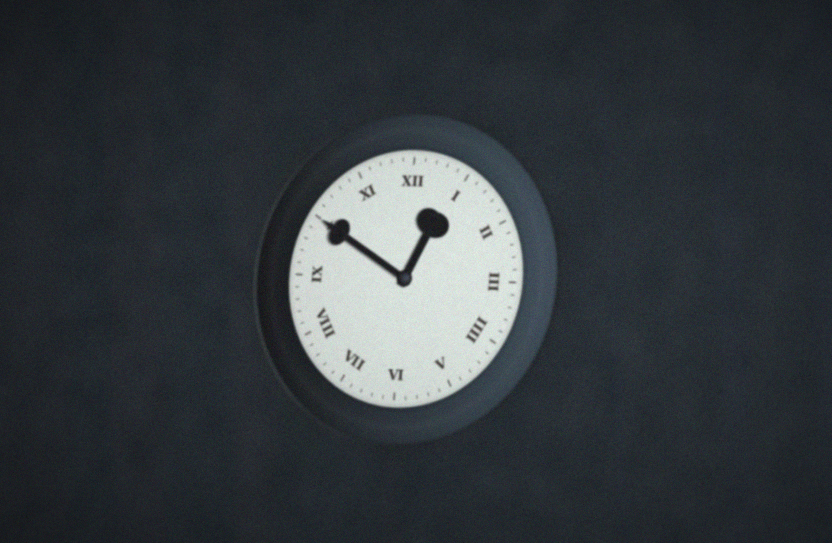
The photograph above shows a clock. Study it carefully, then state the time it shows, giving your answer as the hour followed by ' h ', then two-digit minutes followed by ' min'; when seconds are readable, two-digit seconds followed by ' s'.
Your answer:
12 h 50 min
